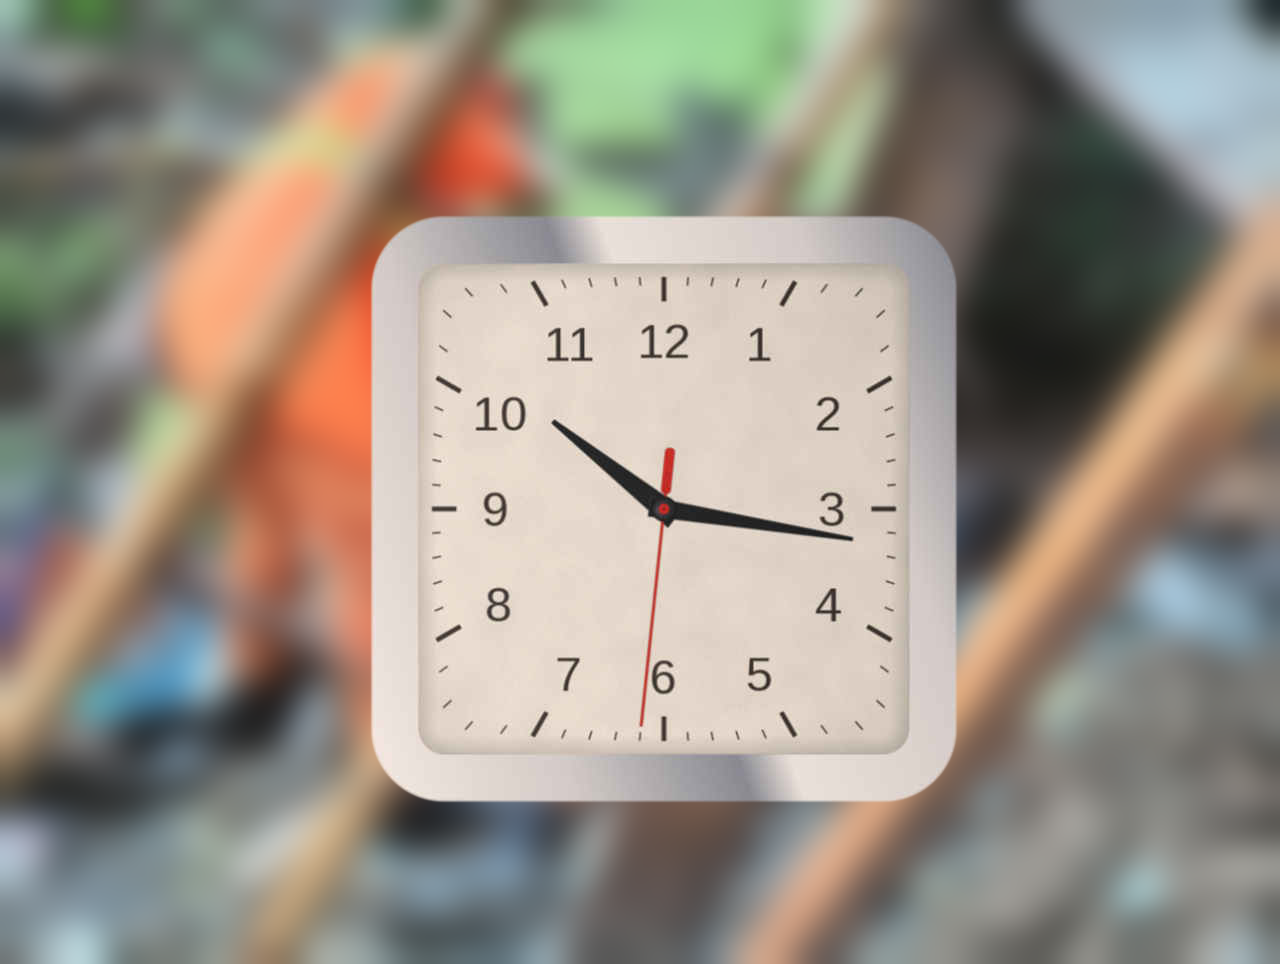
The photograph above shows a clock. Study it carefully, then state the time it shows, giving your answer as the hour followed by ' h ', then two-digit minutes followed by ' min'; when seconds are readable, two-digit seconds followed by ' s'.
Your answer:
10 h 16 min 31 s
